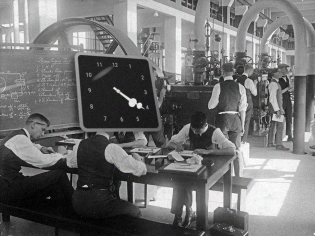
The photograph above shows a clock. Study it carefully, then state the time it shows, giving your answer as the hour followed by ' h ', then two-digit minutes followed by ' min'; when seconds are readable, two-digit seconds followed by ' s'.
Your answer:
4 h 21 min
